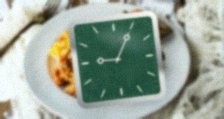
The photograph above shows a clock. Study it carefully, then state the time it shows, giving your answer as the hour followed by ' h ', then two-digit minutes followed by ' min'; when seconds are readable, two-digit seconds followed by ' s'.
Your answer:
9 h 05 min
